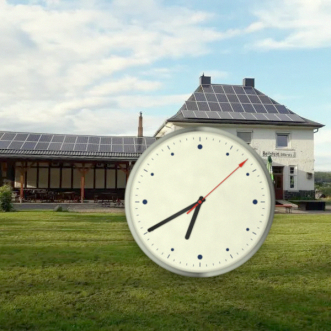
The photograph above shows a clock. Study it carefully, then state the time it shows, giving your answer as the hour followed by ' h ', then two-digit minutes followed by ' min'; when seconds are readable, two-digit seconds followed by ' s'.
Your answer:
6 h 40 min 08 s
